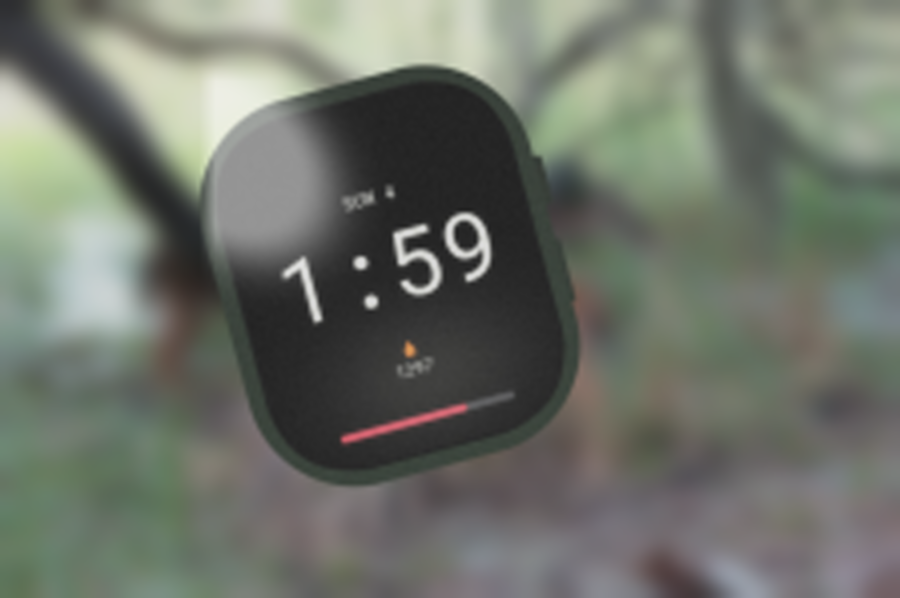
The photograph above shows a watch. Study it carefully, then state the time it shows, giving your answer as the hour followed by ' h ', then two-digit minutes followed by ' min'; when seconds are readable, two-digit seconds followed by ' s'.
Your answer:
1 h 59 min
